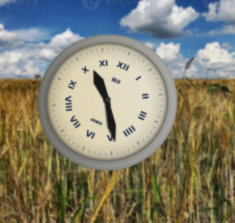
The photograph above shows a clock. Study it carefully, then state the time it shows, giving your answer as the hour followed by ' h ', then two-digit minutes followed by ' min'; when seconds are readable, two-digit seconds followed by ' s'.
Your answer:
10 h 24 min
